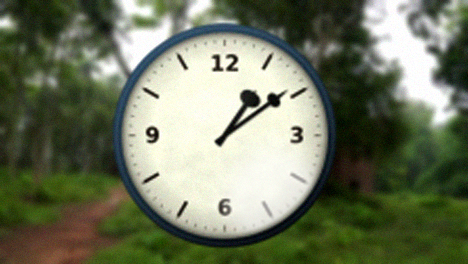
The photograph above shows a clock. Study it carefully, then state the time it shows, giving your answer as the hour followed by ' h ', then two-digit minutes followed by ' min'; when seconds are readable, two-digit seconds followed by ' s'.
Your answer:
1 h 09 min
